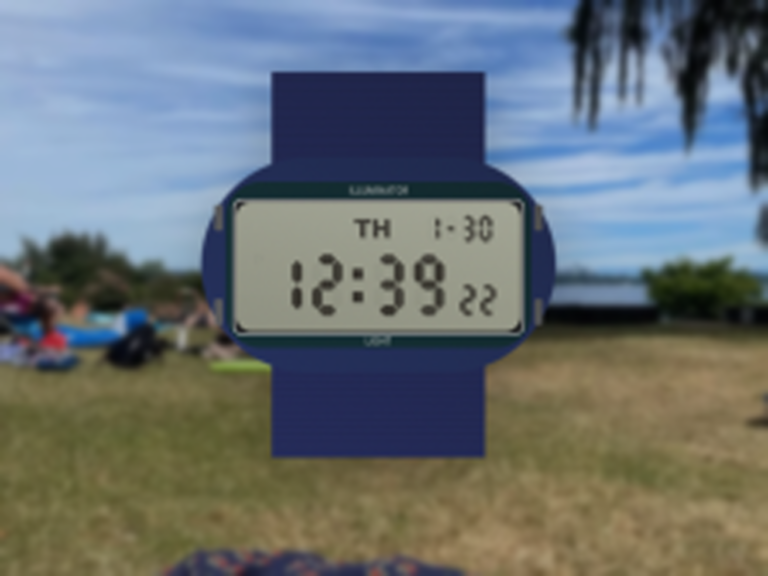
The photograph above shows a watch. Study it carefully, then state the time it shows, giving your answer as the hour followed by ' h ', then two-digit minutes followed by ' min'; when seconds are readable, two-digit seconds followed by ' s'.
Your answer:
12 h 39 min 22 s
